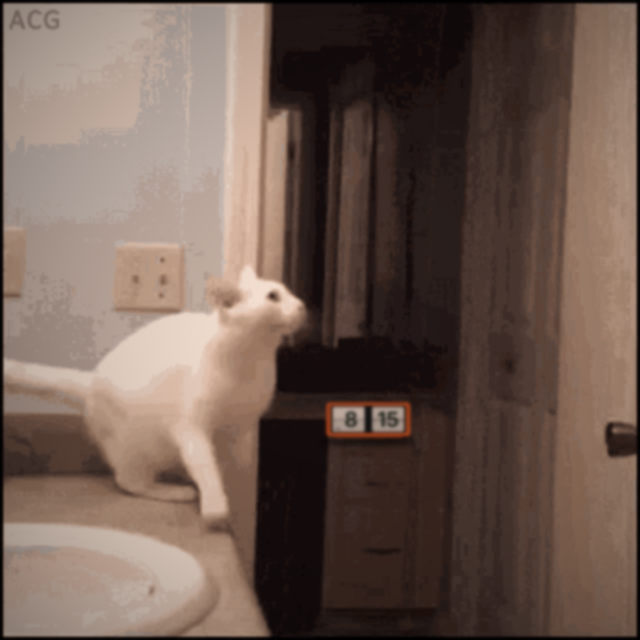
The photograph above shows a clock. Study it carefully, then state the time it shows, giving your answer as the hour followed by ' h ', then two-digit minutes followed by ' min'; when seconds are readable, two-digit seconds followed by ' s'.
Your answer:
8 h 15 min
